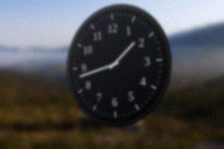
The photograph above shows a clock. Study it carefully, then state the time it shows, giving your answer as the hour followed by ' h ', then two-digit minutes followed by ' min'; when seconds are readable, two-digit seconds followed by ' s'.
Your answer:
1 h 43 min
